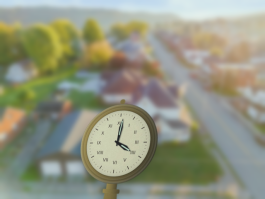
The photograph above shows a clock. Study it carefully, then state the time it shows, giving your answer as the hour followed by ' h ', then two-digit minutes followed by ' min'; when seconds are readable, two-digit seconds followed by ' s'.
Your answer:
4 h 01 min
